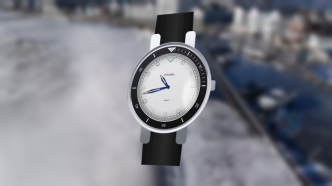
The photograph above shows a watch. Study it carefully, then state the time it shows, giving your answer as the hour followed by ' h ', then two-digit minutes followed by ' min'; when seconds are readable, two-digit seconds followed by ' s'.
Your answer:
10 h 43 min
